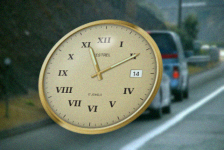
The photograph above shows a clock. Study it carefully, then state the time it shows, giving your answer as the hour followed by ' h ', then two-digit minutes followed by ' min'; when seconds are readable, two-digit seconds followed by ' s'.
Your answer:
11 h 10 min
